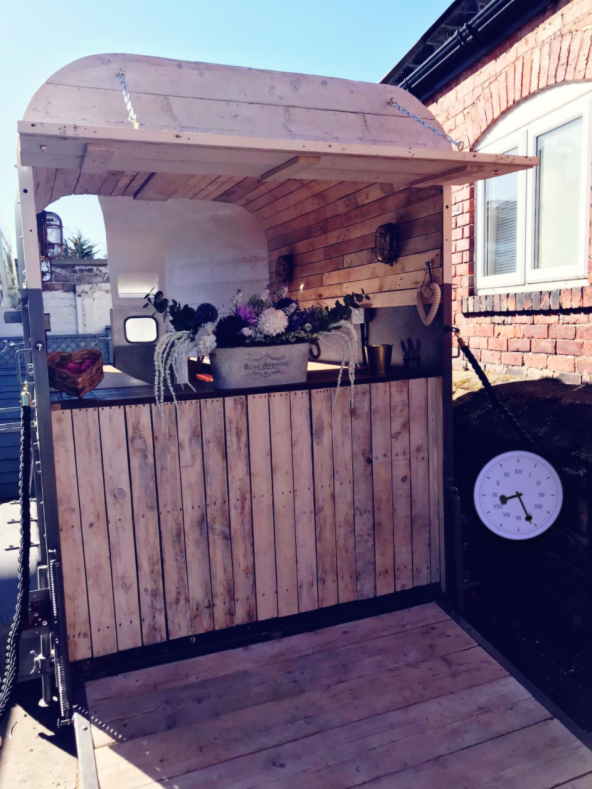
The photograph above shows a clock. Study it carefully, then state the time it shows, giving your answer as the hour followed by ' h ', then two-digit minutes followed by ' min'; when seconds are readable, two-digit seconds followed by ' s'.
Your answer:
8 h 26 min
